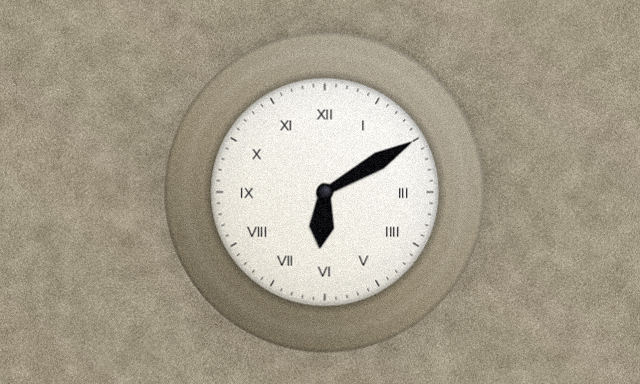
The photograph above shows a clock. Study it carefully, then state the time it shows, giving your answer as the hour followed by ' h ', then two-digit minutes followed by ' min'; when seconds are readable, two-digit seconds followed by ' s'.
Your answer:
6 h 10 min
